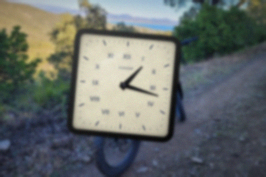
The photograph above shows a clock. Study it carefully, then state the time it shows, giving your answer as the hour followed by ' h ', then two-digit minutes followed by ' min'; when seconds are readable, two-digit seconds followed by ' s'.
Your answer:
1 h 17 min
